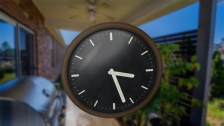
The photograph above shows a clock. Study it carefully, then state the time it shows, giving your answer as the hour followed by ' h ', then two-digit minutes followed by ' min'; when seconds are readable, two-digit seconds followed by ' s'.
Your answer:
3 h 27 min
